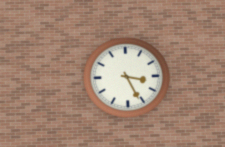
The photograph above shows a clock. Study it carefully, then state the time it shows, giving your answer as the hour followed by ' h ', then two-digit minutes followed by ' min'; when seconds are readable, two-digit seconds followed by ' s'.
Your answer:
3 h 26 min
